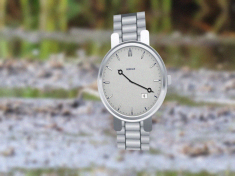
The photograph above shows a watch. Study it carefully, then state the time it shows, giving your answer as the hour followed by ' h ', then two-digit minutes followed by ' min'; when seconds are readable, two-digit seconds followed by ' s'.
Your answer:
10 h 19 min
